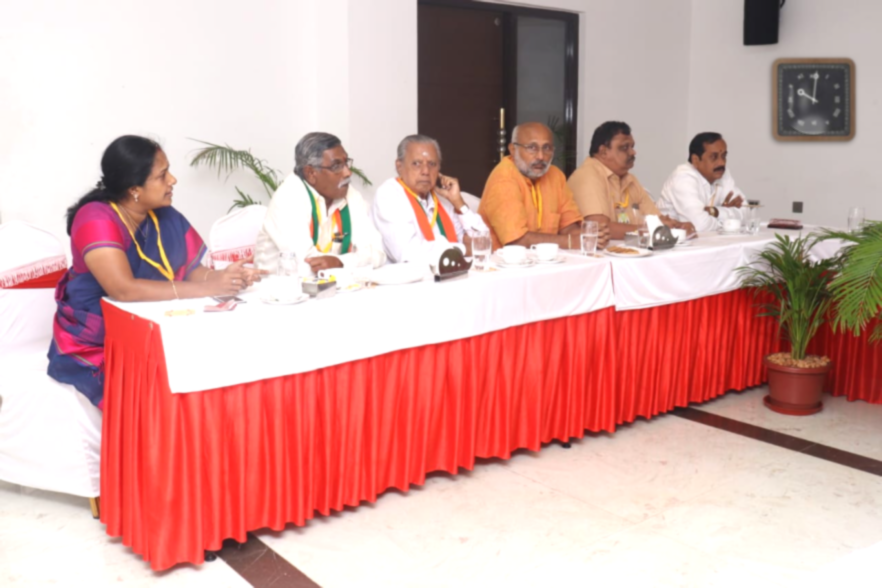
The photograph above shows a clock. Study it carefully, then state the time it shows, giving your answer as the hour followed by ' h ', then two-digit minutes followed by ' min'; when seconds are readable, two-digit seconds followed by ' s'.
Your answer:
10 h 01 min
